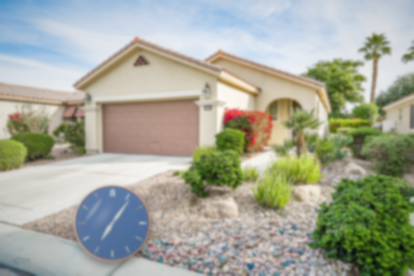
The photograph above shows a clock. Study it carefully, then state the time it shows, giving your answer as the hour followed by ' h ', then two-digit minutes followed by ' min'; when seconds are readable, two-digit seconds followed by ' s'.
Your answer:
7 h 06 min
